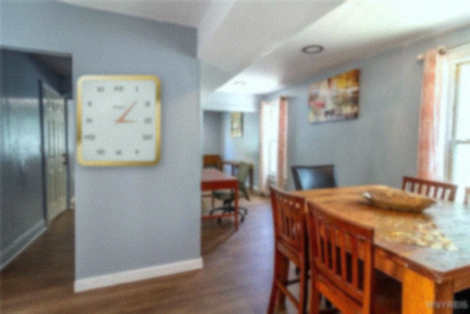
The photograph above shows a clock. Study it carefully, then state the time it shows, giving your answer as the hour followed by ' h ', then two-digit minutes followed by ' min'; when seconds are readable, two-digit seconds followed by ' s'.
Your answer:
3 h 07 min
